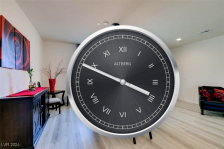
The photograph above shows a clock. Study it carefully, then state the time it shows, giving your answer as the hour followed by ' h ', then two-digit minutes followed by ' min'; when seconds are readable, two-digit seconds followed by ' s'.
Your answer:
3 h 49 min
